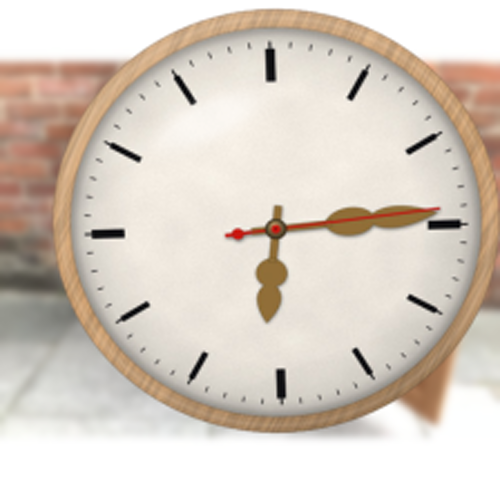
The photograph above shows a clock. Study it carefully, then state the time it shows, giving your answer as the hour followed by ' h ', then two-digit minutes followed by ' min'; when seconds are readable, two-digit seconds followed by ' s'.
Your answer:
6 h 14 min 14 s
